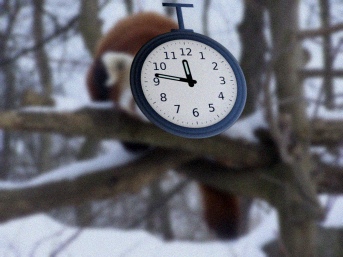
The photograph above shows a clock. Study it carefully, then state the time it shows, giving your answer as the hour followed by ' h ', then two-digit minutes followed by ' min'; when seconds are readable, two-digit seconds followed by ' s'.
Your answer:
11 h 47 min
